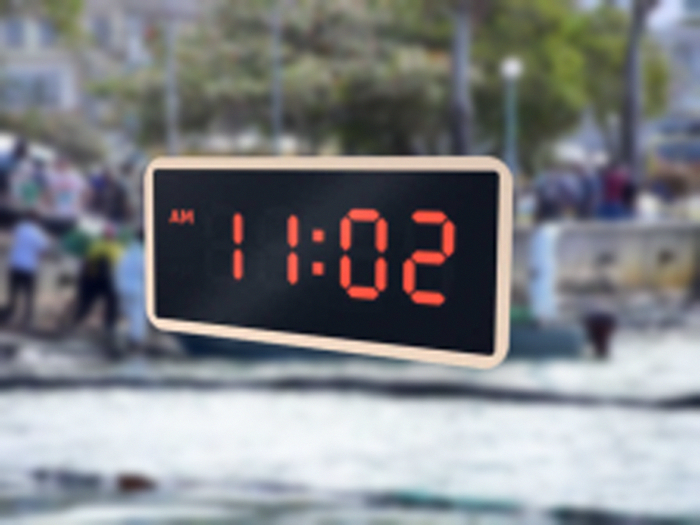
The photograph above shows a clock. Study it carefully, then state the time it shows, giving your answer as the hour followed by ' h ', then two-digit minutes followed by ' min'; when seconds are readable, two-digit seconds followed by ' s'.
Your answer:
11 h 02 min
